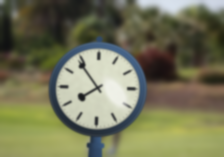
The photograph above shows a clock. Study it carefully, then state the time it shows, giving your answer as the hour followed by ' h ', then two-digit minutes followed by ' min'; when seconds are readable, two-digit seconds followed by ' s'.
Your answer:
7 h 54 min
